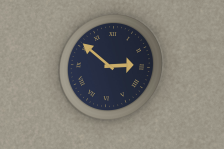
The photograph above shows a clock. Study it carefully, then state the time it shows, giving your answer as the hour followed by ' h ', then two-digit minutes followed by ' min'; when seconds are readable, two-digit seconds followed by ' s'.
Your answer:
2 h 51 min
